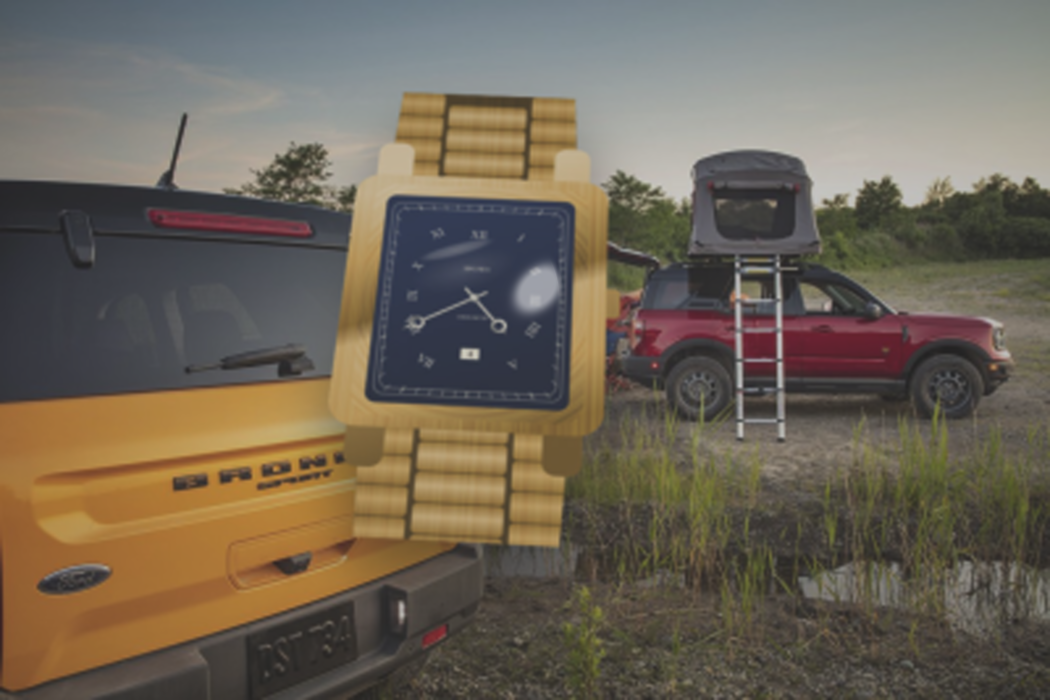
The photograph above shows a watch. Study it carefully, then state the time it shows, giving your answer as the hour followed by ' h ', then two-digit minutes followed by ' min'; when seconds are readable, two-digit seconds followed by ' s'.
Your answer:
4 h 40 min
